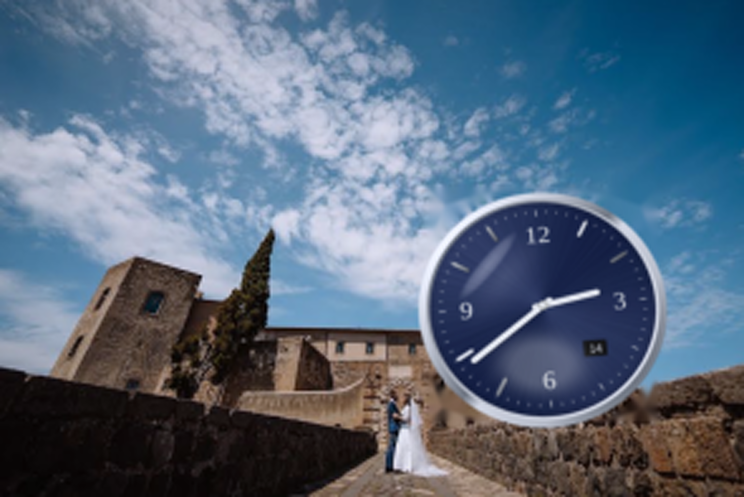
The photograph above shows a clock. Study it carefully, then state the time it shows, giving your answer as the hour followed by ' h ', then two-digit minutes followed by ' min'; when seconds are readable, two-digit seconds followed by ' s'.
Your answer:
2 h 39 min
